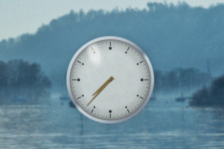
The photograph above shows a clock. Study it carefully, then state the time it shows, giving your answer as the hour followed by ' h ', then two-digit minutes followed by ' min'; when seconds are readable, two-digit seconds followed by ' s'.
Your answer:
7 h 37 min
